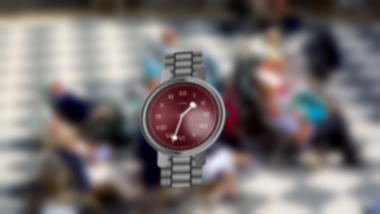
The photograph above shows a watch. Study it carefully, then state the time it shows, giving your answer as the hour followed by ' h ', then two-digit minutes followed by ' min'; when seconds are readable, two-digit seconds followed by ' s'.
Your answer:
1 h 33 min
